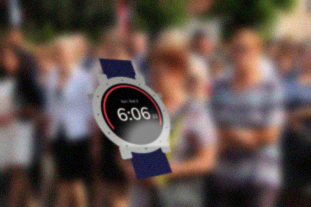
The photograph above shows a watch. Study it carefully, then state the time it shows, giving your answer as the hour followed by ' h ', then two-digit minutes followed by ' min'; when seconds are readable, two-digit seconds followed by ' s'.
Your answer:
6 h 06 min
